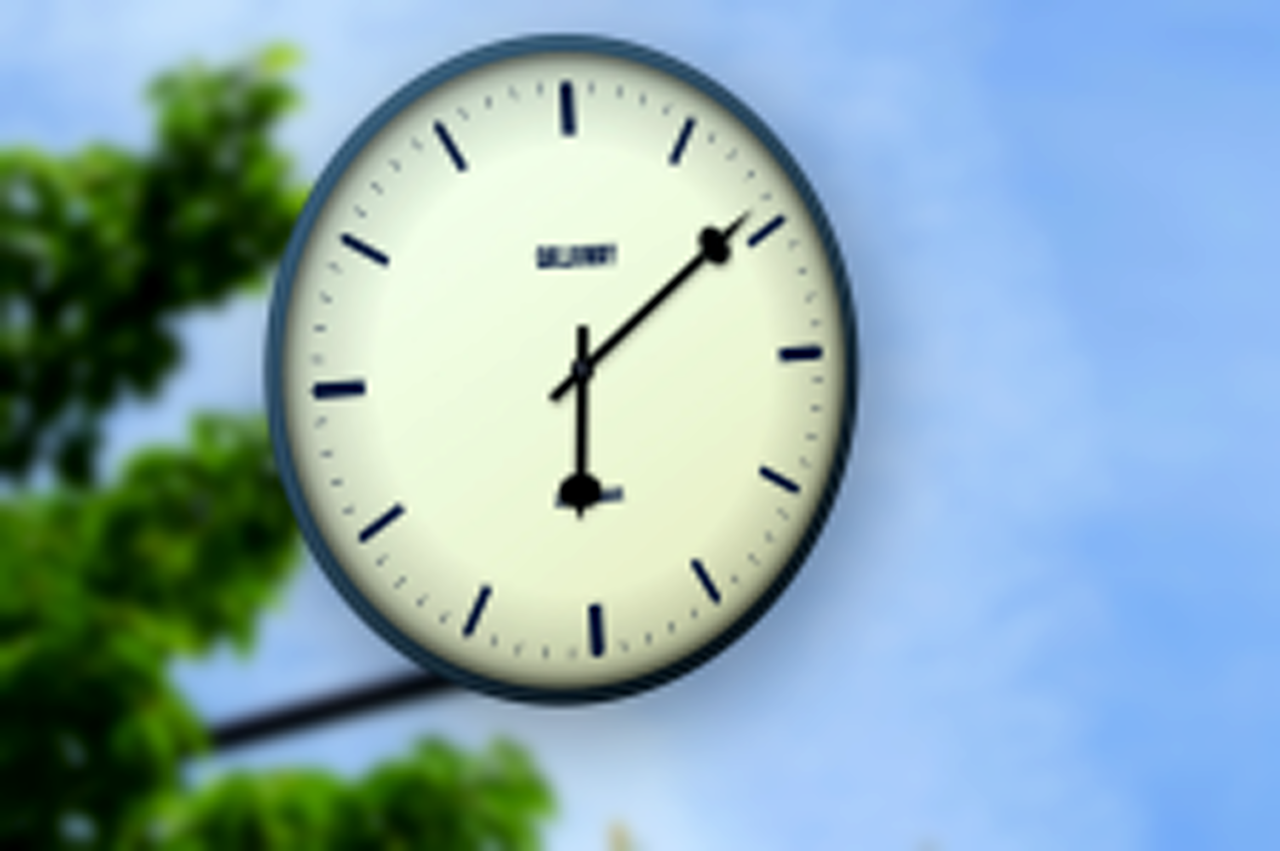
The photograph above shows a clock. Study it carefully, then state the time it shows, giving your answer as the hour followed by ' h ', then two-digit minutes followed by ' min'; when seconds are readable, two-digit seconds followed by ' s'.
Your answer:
6 h 09 min
